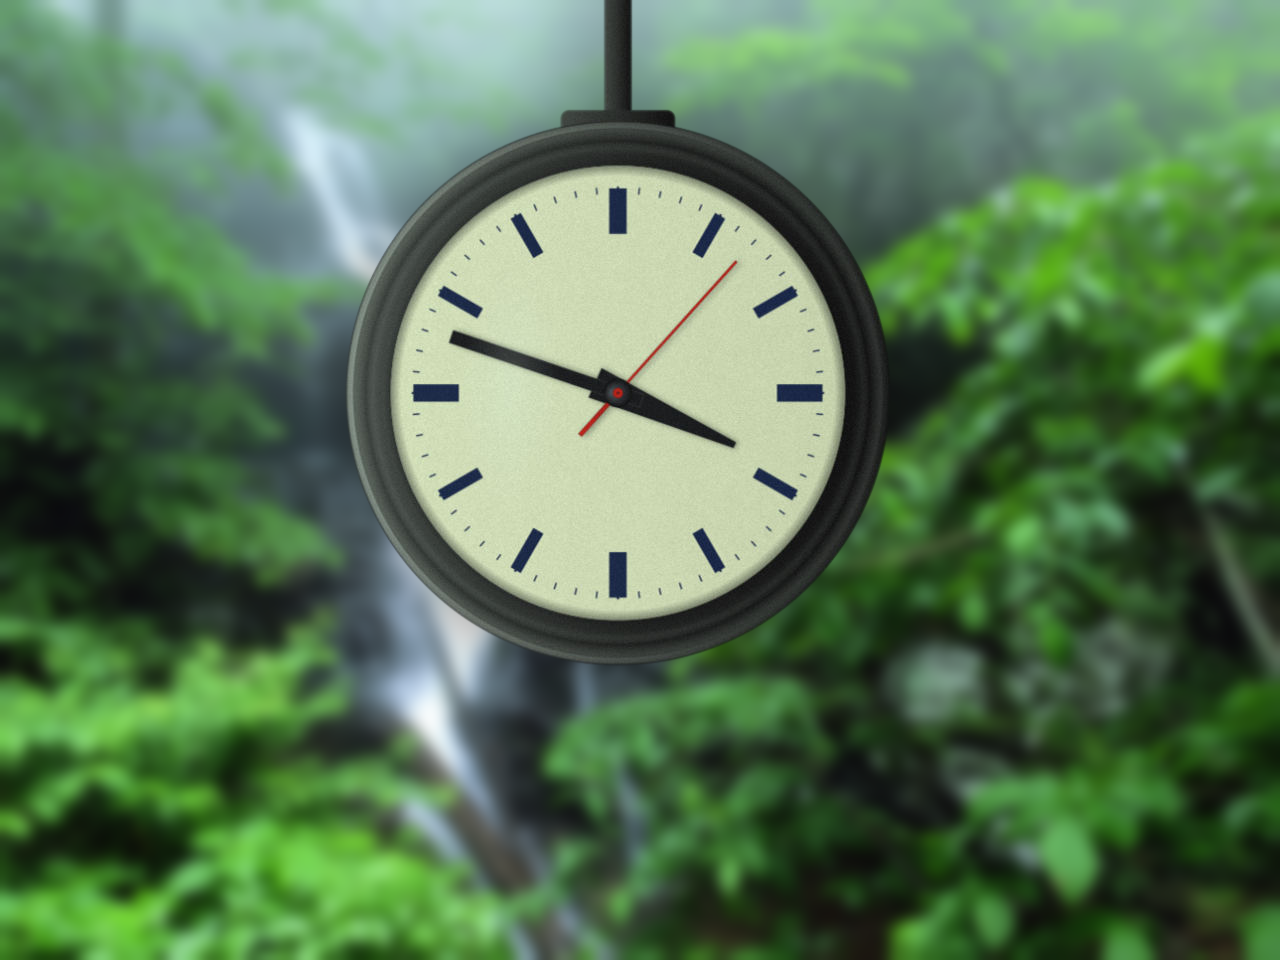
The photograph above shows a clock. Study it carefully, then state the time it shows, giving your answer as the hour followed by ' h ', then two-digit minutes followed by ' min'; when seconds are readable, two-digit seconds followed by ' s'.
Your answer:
3 h 48 min 07 s
